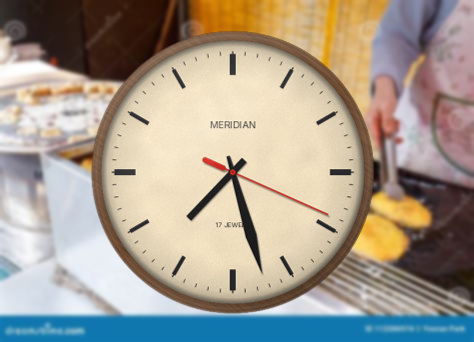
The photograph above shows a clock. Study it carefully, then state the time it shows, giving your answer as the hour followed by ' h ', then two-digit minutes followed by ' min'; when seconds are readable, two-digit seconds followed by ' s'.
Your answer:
7 h 27 min 19 s
